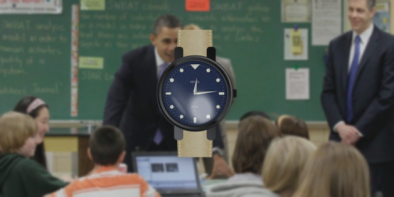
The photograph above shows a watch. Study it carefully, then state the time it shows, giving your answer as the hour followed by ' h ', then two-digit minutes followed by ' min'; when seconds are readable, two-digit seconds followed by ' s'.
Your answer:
12 h 14 min
